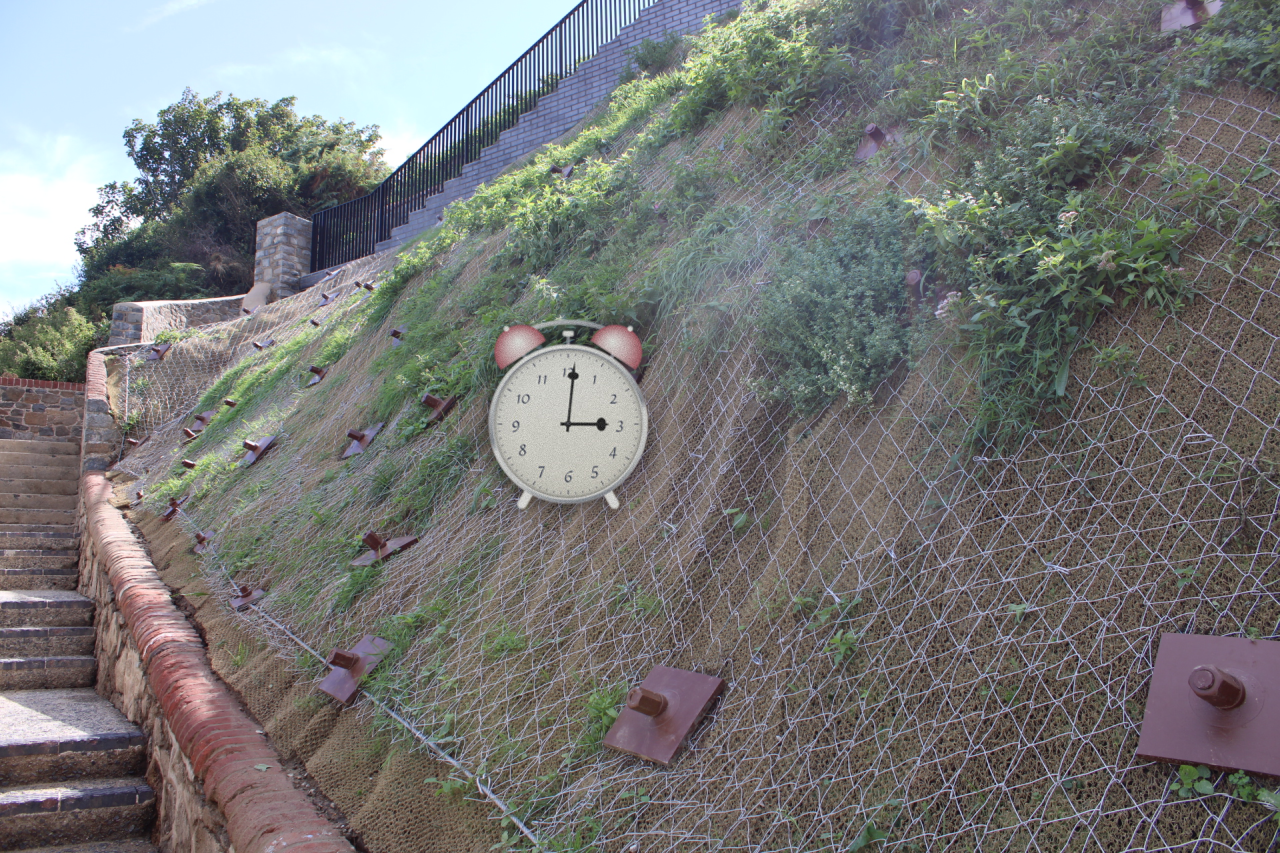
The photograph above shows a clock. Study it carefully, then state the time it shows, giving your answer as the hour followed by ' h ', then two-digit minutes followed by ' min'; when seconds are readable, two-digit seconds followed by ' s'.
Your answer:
3 h 01 min
